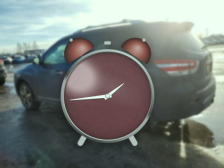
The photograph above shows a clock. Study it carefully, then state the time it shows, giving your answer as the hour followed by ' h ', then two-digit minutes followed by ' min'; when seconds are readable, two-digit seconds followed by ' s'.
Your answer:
1 h 44 min
